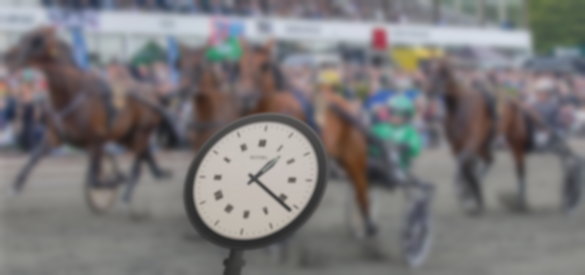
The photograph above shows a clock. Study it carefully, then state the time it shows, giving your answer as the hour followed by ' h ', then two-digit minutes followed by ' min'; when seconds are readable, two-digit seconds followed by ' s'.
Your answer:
1 h 21 min
